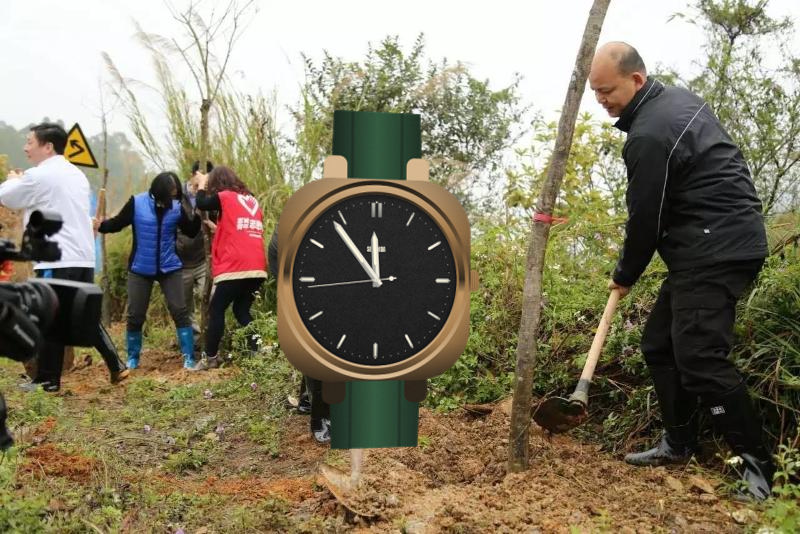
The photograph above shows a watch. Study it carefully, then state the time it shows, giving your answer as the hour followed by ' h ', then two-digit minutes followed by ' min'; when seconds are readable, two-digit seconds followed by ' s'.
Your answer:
11 h 53 min 44 s
